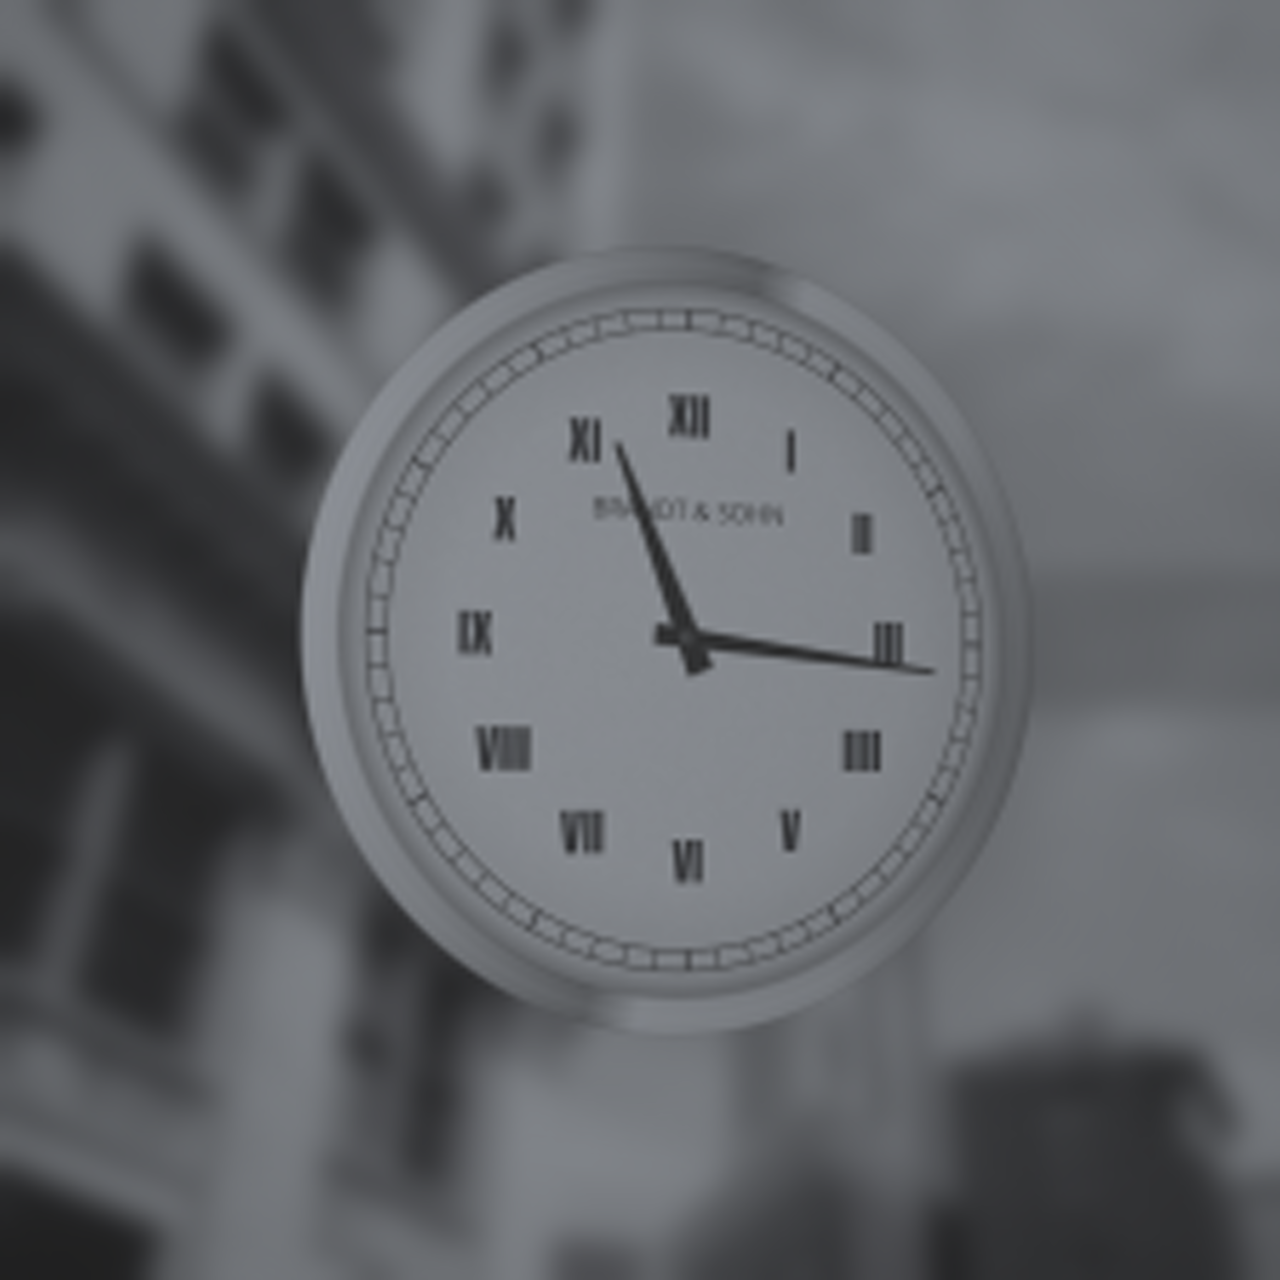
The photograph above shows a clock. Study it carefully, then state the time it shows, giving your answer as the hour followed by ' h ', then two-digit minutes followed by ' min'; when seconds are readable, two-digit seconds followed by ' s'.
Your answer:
11 h 16 min
